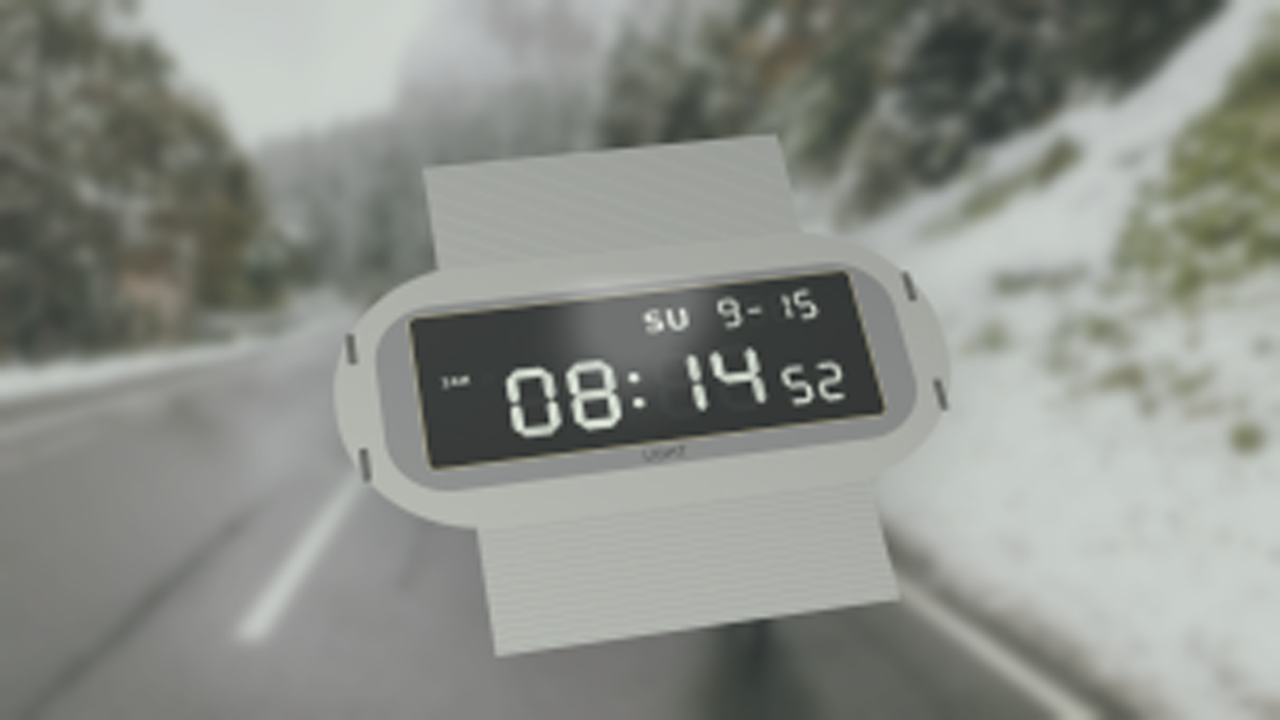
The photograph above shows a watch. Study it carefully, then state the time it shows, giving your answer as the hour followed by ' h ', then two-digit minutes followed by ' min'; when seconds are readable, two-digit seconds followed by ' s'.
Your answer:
8 h 14 min 52 s
